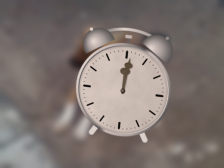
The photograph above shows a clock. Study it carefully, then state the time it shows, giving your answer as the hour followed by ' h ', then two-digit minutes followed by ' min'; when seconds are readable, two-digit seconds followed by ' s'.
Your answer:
12 h 01 min
